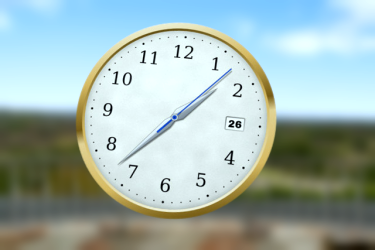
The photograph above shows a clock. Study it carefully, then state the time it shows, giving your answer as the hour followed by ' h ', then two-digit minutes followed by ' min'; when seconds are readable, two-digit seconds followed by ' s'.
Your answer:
1 h 37 min 07 s
